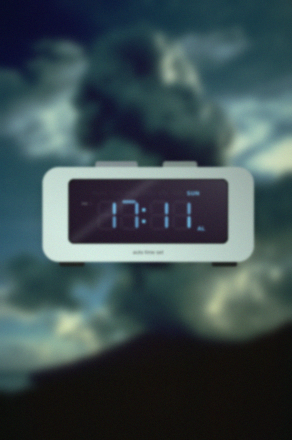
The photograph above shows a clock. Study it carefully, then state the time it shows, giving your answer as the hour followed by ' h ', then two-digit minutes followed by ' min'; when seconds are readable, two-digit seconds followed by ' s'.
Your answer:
17 h 11 min
